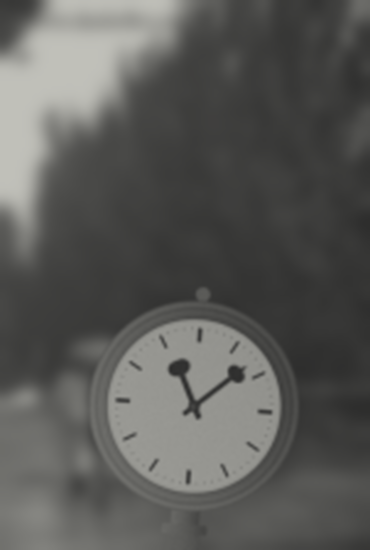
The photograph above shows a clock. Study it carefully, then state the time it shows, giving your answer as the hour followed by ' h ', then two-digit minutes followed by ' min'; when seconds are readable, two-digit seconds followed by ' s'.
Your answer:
11 h 08 min
